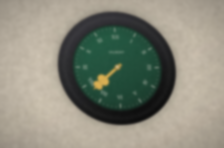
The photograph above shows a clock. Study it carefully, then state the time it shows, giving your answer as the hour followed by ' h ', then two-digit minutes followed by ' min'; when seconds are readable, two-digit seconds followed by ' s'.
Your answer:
7 h 38 min
